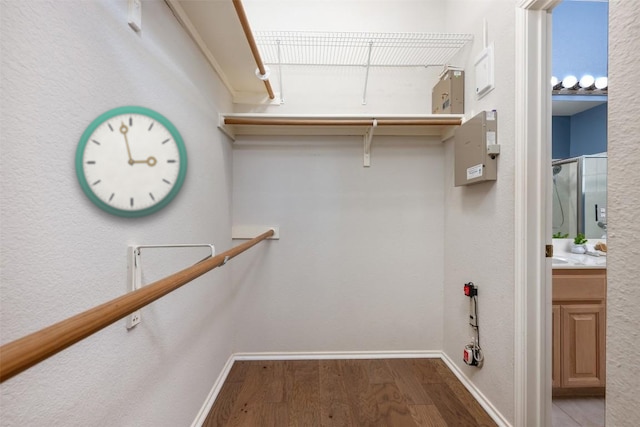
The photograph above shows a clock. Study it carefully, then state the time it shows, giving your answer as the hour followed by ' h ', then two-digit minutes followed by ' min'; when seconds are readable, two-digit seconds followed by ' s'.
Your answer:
2 h 58 min
